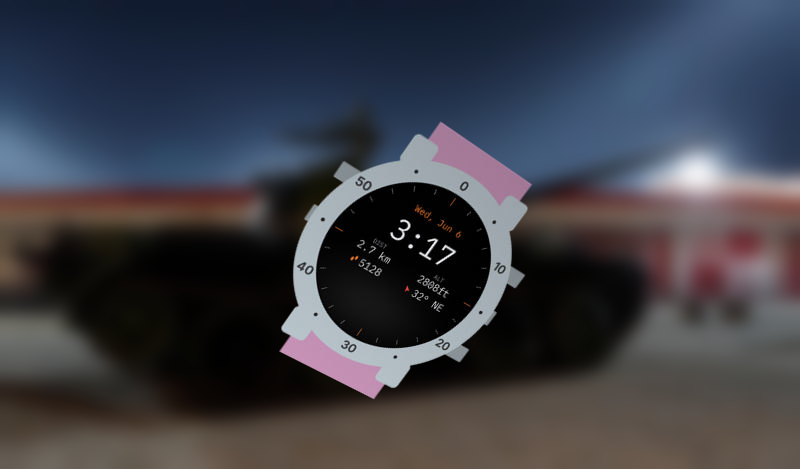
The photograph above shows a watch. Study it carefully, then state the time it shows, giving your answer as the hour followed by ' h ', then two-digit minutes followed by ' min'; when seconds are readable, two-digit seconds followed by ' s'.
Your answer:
3 h 17 min
